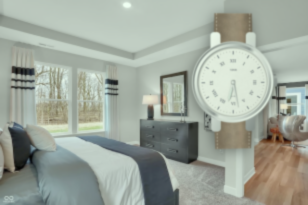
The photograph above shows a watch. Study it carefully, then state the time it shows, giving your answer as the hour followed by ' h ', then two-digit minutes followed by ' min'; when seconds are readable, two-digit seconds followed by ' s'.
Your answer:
6 h 28 min
